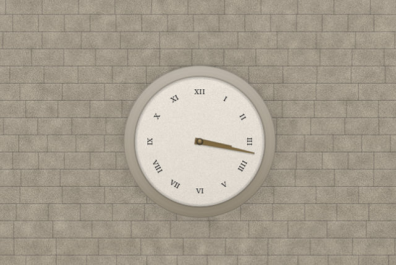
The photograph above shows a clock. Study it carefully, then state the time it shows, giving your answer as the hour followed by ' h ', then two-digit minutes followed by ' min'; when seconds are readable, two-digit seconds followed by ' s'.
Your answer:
3 h 17 min
